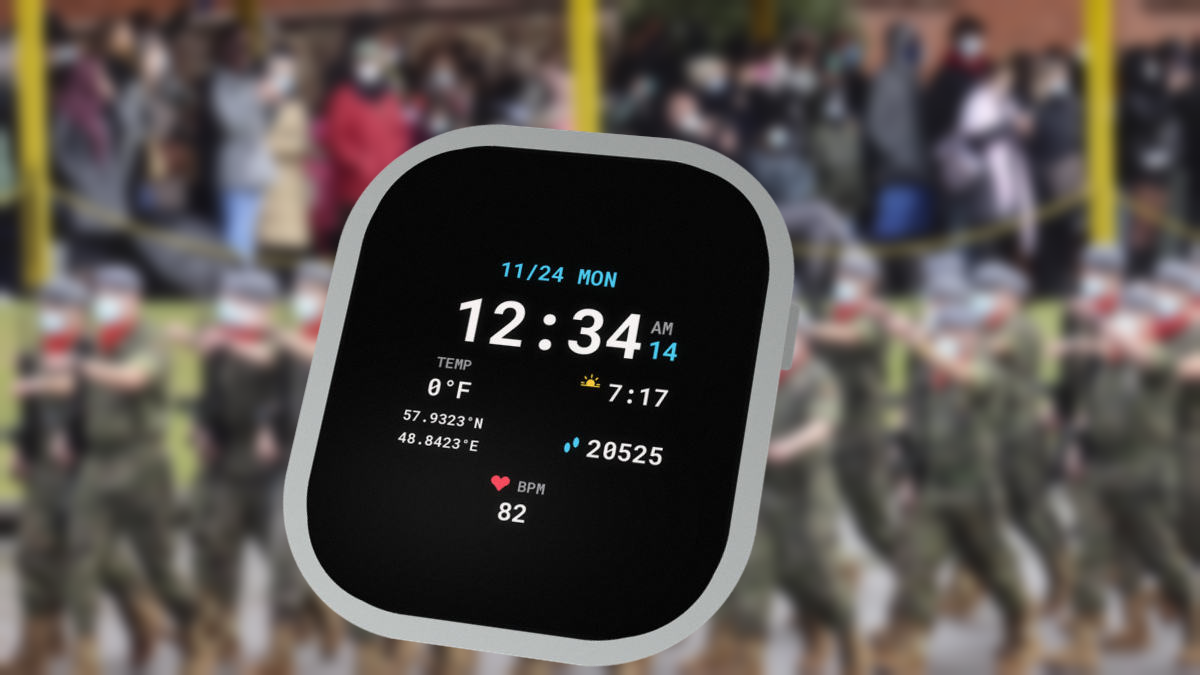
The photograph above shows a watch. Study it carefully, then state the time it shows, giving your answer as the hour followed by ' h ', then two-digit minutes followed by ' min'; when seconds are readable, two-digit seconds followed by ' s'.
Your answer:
12 h 34 min 14 s
